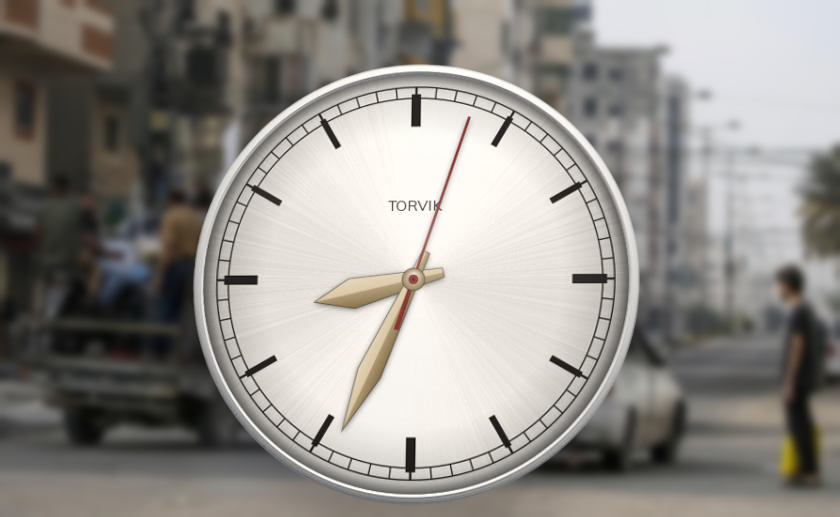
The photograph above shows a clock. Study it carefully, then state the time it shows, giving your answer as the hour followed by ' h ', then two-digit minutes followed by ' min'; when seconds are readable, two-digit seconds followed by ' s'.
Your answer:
8 h 34 min 03 s
